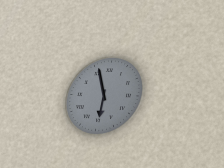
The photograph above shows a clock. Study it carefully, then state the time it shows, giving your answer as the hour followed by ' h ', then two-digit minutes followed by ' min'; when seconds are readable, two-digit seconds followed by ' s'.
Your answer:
5 h 56 min
